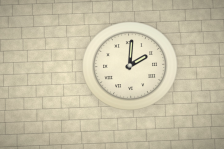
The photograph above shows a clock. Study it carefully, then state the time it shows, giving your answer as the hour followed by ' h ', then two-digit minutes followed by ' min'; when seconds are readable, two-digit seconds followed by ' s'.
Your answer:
2 h 01 min
